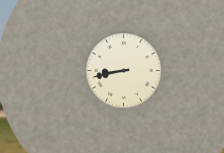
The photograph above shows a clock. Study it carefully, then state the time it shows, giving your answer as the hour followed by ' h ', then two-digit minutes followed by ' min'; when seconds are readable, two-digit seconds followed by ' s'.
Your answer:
8 h 43 min
